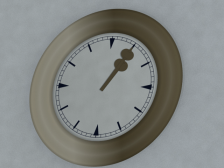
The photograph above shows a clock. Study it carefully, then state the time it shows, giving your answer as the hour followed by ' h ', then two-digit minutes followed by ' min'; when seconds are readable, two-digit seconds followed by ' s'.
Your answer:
1 h 05 min
